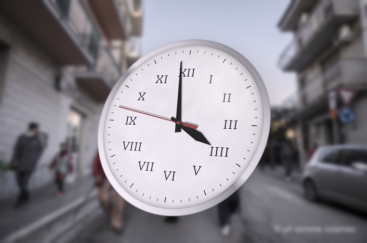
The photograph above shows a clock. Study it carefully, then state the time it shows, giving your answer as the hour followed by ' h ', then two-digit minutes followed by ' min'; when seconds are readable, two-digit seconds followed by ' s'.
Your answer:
3 h 58 min 47 s
